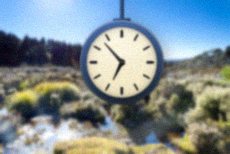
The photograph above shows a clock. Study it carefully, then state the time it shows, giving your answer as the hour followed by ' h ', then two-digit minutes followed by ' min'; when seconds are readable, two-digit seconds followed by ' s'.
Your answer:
6 h 53 min
